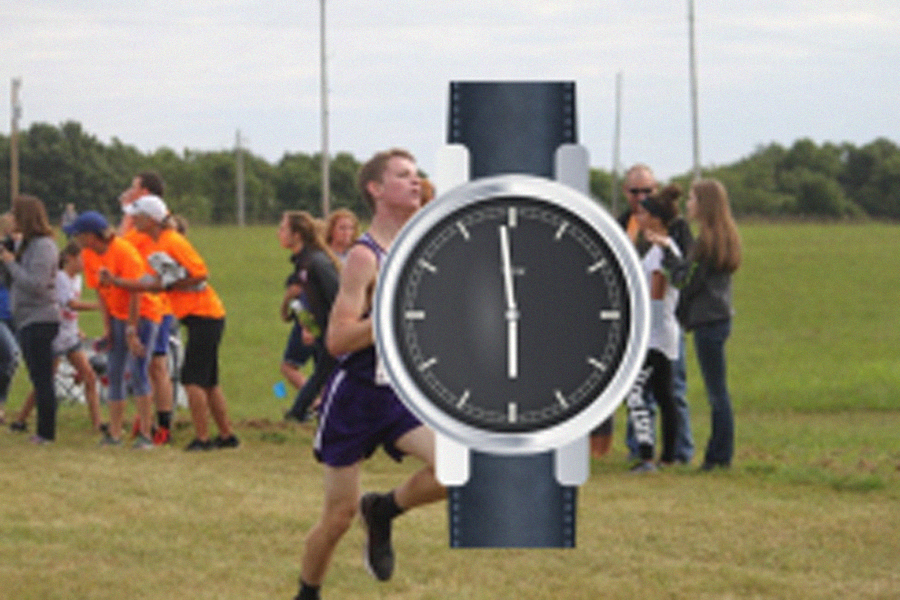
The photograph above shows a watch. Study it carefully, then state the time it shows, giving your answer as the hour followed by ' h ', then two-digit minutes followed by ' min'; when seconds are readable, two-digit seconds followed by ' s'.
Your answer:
5 h 59 min
